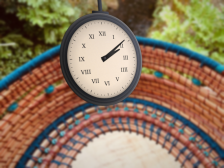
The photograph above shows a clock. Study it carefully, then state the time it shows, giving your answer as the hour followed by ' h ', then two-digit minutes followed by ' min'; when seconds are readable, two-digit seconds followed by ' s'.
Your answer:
2 h 09 min
